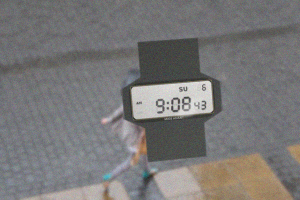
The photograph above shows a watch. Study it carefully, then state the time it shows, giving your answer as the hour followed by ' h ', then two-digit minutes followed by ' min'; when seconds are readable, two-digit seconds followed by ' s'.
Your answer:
9 h 08 min 43 s
